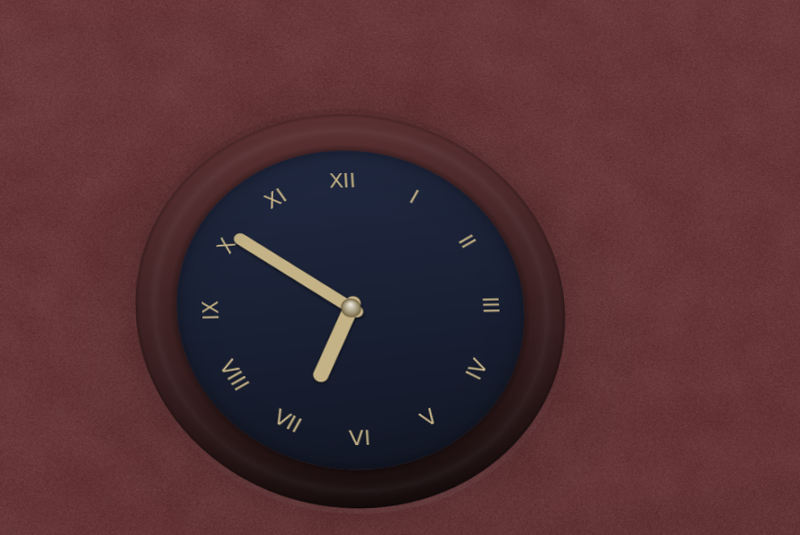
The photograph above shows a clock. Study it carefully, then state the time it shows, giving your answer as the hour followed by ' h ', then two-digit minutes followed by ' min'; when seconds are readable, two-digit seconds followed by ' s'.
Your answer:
6 h 51 min
